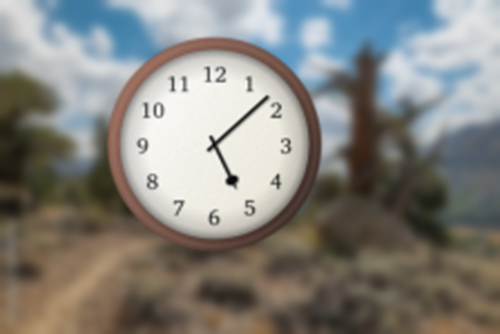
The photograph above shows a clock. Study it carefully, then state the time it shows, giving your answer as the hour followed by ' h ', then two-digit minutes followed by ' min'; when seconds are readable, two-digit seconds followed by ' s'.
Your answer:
5 h 08 min
